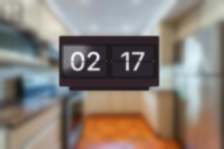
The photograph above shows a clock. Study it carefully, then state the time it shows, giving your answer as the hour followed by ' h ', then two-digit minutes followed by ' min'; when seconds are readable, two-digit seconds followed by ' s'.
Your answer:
2 h 17 min
